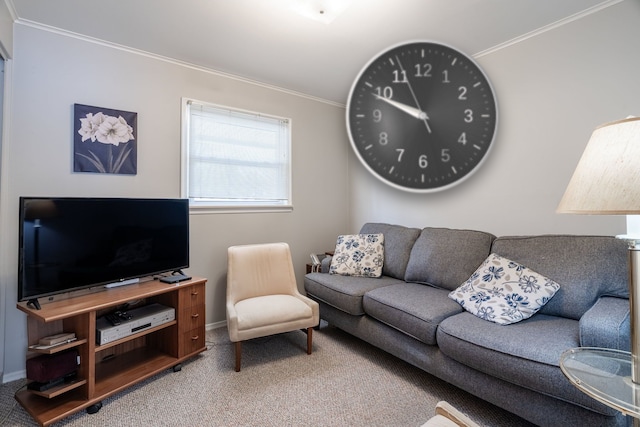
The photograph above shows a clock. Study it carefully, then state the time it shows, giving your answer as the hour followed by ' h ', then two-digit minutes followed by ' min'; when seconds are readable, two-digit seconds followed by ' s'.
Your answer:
9 h 48 min 56 s
